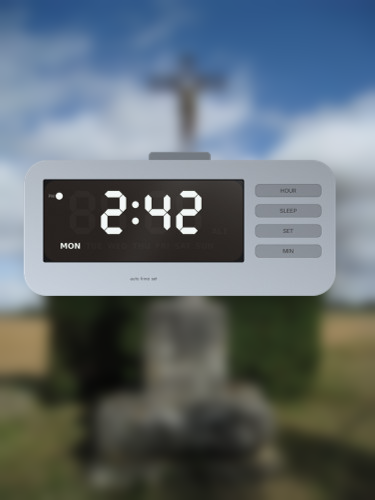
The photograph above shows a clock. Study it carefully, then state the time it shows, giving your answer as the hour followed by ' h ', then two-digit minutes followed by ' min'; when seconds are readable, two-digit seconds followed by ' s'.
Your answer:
2 h 42 min
